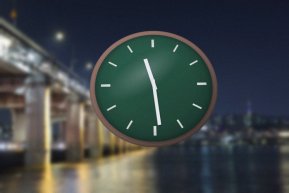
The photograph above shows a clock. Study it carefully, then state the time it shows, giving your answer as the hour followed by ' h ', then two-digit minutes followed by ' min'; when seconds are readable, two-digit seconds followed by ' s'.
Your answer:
11 h 29 min
